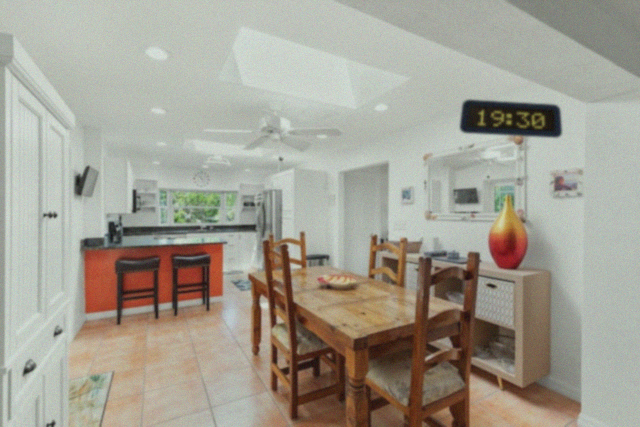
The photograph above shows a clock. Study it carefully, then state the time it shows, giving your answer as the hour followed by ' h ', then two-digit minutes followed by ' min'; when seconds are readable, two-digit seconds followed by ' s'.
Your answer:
19 h 30 min
